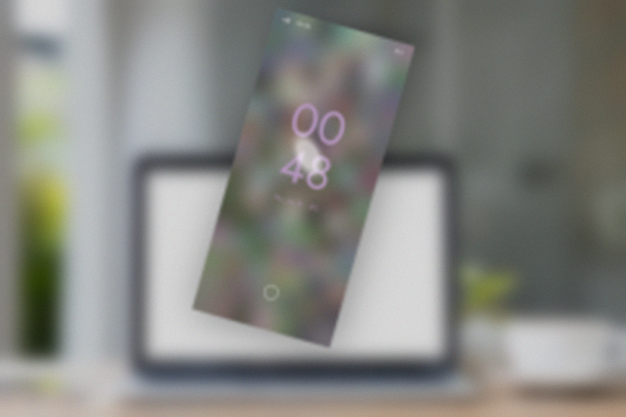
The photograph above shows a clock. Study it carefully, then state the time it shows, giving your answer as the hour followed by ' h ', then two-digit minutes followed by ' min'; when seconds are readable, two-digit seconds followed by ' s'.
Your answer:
0 h 48 min
